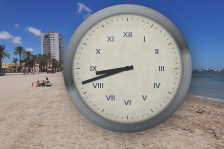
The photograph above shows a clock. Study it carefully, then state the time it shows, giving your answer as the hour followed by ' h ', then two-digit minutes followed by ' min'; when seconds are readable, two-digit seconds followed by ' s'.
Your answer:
8 h 42 min
